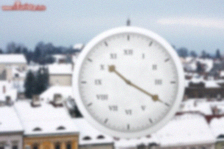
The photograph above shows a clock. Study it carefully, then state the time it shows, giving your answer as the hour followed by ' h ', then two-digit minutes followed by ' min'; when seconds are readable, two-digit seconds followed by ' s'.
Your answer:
10 h 20 min
